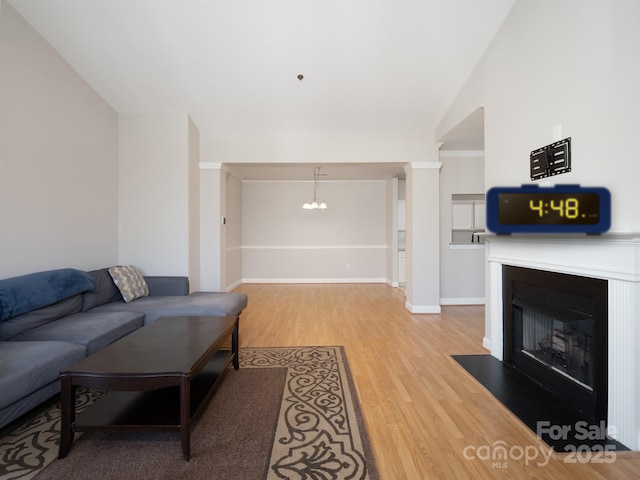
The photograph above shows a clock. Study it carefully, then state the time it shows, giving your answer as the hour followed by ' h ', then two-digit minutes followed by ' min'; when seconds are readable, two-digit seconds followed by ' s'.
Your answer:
4 h 48 min
